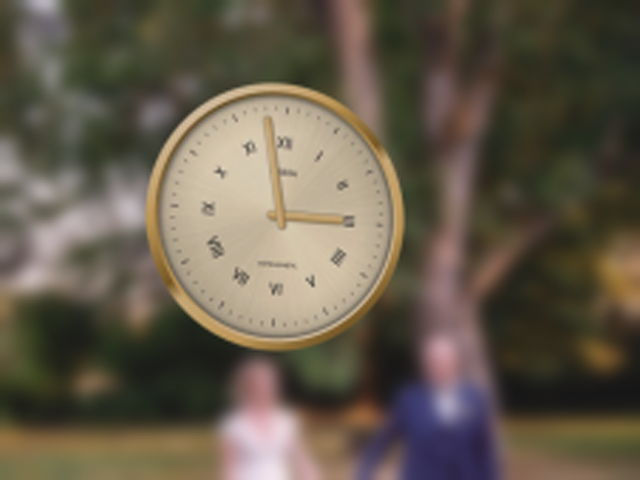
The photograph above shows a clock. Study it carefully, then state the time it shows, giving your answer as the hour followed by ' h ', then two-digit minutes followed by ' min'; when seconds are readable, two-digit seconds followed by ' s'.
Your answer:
2 h 58 min
